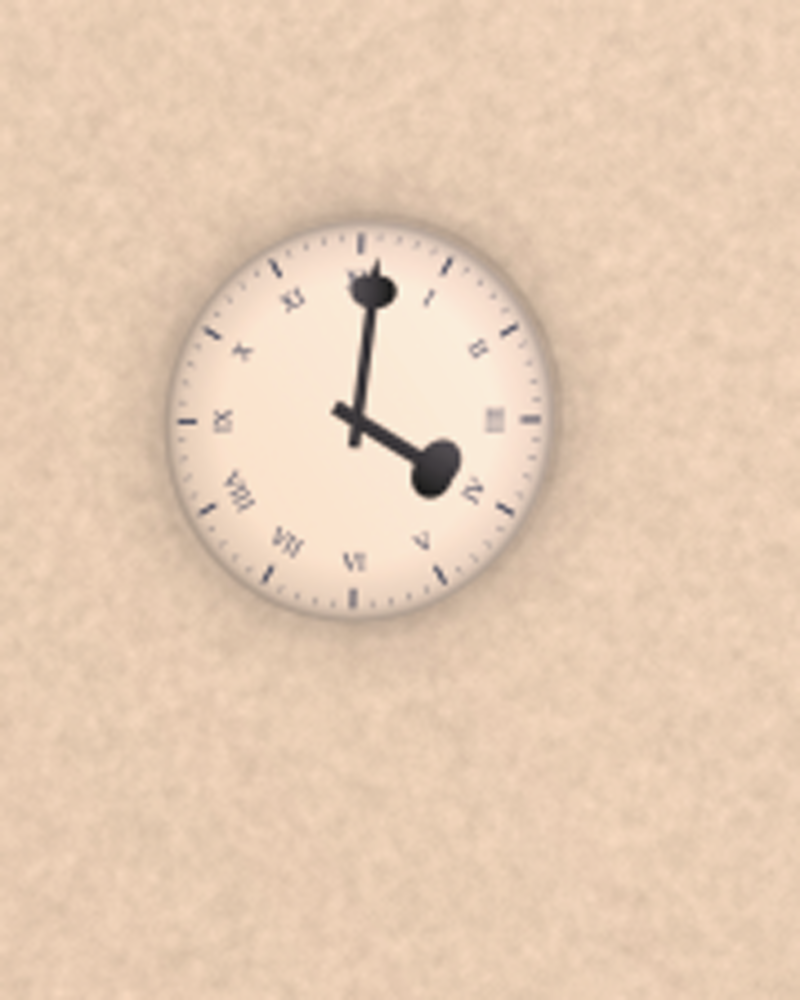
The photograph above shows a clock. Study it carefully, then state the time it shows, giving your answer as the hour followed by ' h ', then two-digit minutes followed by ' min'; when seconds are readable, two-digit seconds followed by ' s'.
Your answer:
4 h 01 min
